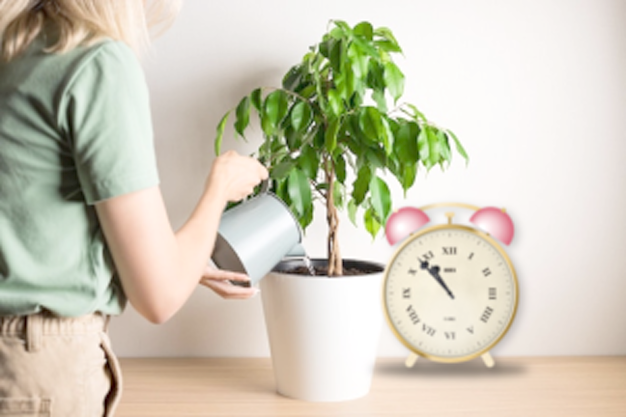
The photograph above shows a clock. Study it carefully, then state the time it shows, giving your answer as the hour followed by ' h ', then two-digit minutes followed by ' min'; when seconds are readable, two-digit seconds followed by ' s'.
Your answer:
10 h 53 min
